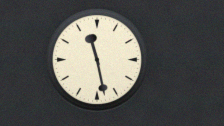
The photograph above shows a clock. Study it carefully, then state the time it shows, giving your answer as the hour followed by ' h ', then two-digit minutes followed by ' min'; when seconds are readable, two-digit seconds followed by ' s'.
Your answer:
11 h 28 min
